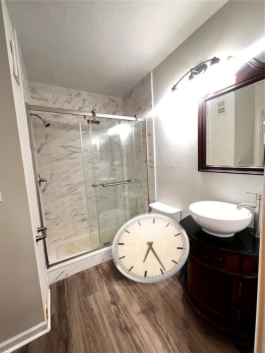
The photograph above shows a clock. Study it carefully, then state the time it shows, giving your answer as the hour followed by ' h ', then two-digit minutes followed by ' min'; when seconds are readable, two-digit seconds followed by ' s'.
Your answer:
6 h 24 min
